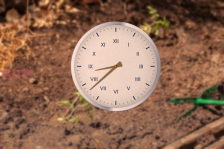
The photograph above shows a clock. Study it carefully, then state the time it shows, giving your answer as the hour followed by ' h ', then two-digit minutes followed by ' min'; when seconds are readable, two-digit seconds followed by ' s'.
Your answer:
8 h 38 min
